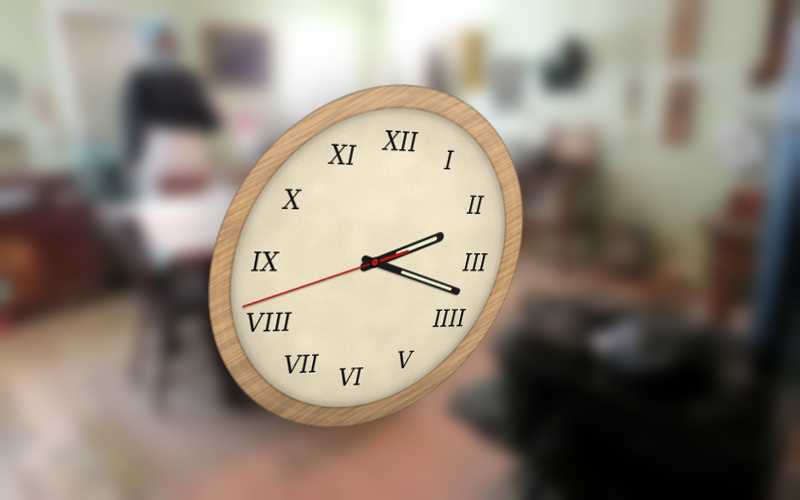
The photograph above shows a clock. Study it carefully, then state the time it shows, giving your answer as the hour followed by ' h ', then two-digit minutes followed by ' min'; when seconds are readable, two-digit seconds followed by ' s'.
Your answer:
2 h 17 min 42 s
